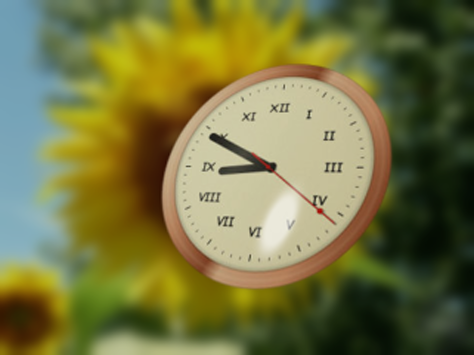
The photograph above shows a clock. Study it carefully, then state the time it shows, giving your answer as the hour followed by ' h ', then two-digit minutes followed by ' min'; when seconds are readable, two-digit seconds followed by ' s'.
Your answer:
8 h 49 min 21 s
